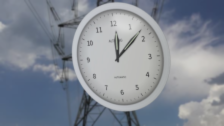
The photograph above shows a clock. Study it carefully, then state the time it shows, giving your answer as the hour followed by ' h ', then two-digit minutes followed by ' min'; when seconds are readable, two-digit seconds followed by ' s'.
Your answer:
12 h 08 min
